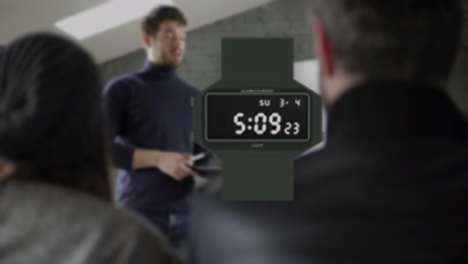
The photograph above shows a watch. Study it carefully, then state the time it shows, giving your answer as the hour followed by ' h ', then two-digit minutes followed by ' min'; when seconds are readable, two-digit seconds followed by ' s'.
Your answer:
5 h 09 min 23 s
